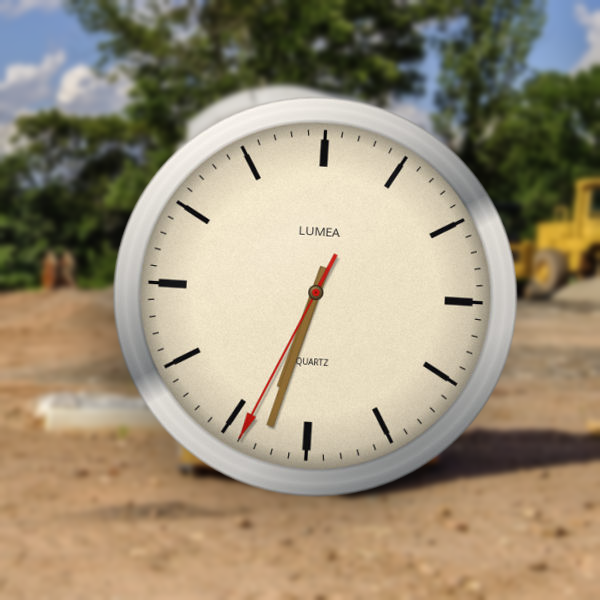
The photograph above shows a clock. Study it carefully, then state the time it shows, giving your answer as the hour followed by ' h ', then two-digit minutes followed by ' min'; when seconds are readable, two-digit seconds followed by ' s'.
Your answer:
6 h 32 min 34 s
